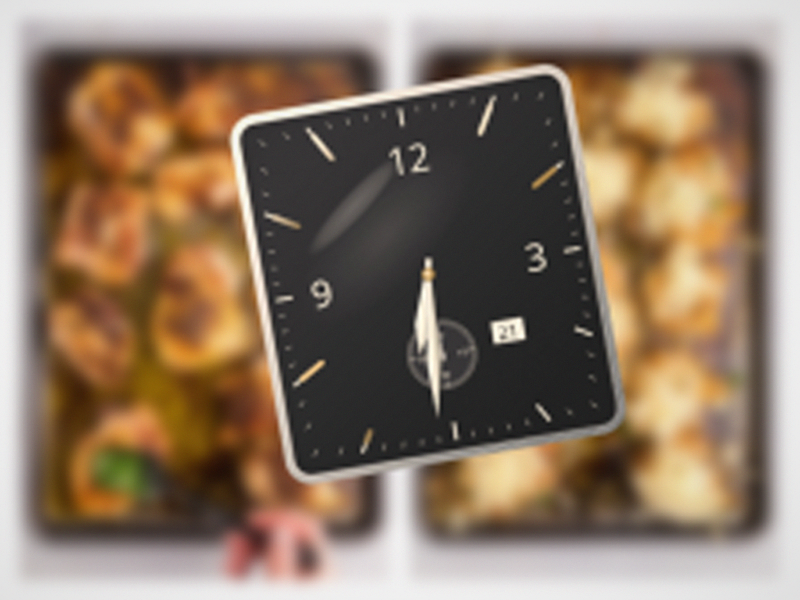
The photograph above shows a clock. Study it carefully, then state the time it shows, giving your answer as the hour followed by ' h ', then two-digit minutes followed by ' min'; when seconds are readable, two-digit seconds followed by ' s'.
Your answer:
6 h 31 min
